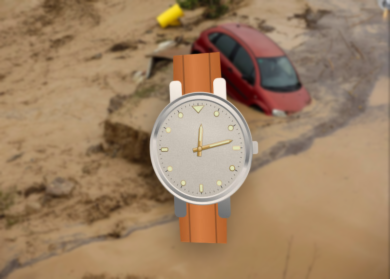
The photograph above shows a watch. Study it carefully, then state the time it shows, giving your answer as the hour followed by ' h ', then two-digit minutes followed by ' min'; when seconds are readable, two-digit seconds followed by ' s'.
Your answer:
12 h 13 min
